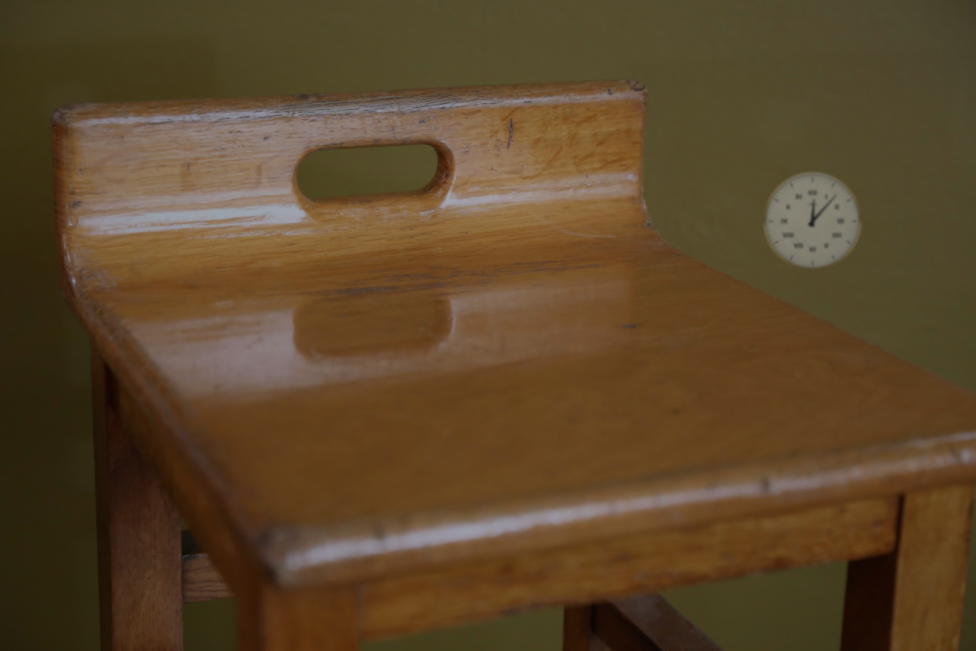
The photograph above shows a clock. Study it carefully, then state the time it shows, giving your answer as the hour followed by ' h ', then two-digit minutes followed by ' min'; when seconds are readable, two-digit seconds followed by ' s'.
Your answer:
12 h 07 min
